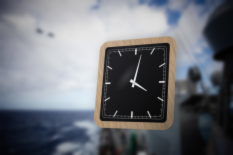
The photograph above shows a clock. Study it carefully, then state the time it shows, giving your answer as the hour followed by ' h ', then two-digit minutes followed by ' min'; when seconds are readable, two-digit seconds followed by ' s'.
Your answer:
4 h 02 min
